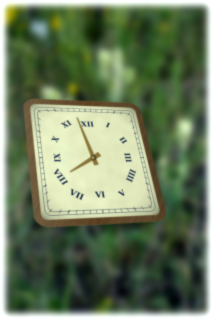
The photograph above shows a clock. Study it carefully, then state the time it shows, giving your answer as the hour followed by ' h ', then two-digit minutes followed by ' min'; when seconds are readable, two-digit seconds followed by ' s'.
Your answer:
7 h 58 min
